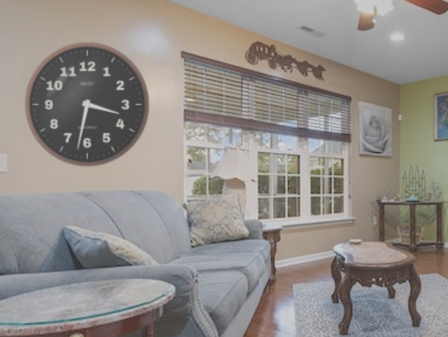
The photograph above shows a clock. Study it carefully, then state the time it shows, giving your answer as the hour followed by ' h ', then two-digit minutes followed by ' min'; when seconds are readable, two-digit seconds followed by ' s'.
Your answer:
3 h 32 min
